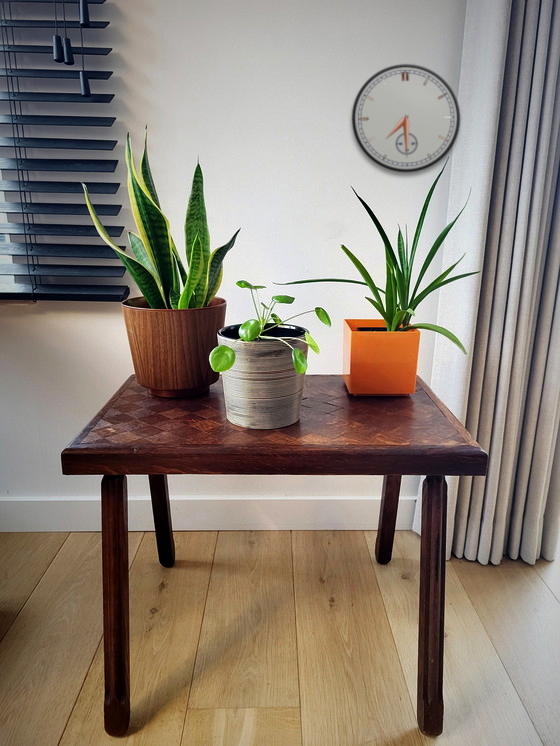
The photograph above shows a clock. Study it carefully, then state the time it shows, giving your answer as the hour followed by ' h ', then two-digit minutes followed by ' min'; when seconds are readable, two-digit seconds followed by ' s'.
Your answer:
7 h 30 min
